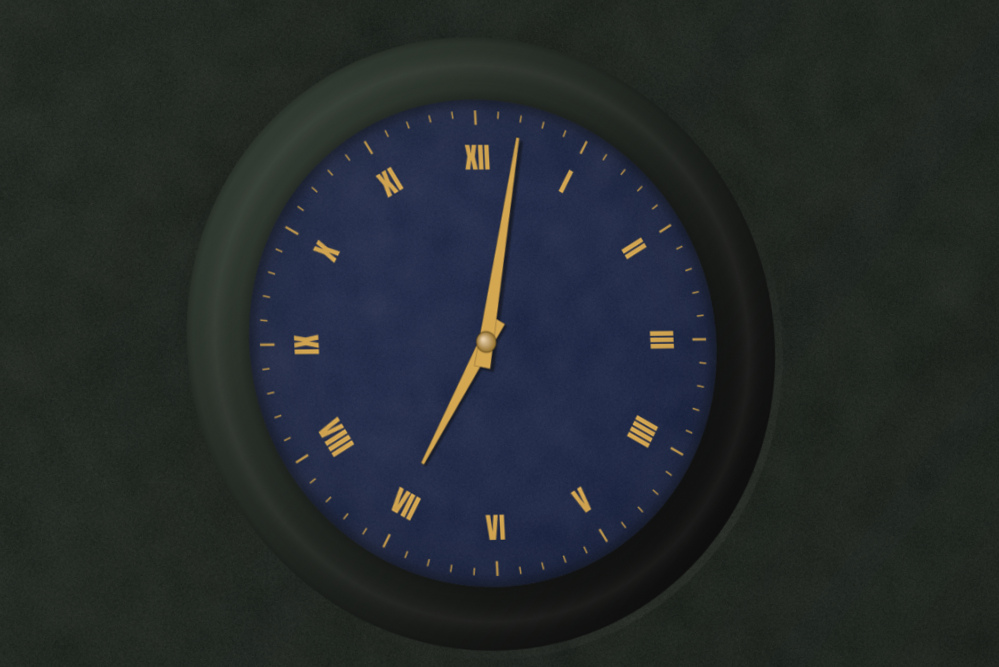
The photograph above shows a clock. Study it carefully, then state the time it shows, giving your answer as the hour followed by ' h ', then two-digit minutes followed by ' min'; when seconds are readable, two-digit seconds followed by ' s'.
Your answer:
7 h 02 min
